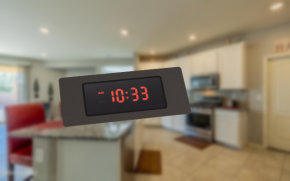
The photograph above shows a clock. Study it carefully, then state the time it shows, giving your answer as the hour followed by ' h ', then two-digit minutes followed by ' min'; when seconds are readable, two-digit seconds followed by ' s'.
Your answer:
10 h 33 min
